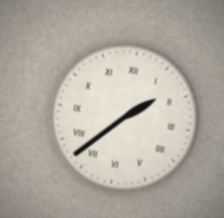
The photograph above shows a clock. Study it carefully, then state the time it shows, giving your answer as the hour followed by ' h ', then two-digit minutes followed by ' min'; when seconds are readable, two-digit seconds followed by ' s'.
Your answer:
1 h 37 min
